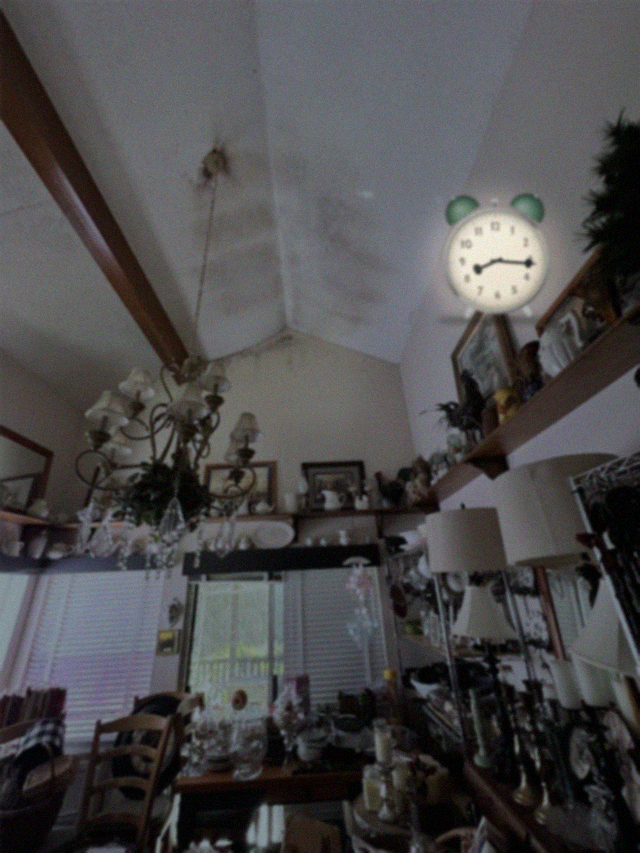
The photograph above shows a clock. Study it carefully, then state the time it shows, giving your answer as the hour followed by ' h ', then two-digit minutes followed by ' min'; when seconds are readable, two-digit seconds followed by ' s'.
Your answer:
8 h 16 min
